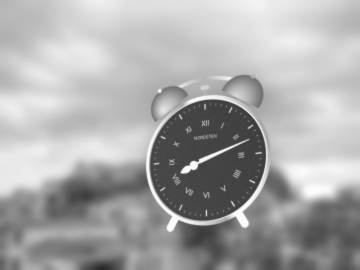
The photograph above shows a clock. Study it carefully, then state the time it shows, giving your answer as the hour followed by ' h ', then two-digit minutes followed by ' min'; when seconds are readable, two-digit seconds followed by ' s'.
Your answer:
8 h 12 min
